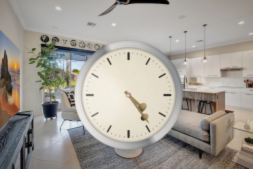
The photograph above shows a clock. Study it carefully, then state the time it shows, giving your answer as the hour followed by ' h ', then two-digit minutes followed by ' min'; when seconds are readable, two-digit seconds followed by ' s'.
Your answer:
4 h 24 min
